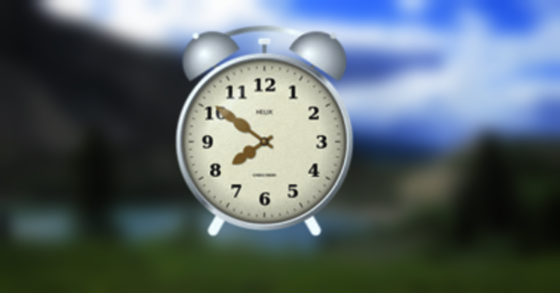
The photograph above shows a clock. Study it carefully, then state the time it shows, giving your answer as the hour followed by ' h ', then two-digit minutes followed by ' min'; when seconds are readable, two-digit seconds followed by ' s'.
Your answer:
7 h 51 min
